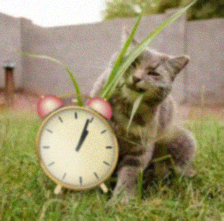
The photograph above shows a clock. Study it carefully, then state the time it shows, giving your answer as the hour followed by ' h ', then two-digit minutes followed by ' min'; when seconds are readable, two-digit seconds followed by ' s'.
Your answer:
1 h 04 min
